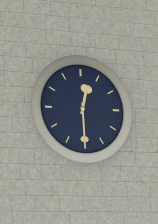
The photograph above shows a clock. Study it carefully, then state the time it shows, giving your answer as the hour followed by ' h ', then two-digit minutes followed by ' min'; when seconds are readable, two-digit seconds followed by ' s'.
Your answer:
12 h 30 min
